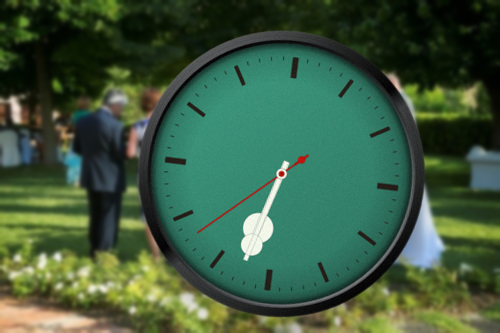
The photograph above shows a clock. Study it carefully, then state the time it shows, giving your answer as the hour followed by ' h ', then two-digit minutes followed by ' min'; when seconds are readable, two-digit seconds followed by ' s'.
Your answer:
6 h 32 min 38 s
